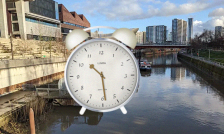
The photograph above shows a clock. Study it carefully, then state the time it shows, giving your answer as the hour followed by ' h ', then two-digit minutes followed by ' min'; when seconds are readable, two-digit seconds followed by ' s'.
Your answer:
10 h 29 min
